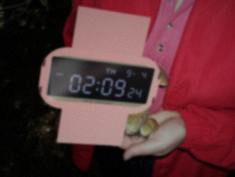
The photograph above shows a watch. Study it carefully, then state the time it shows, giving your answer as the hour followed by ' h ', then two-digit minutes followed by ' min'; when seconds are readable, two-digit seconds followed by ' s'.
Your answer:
2 h 09 min 24 s
